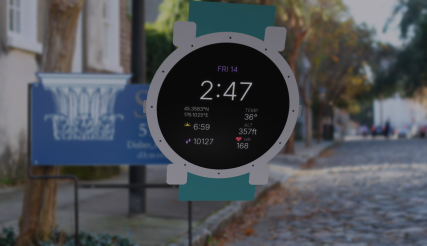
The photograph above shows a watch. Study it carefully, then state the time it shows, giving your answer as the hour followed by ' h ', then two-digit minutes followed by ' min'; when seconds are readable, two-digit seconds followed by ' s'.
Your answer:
2 h 47 min
